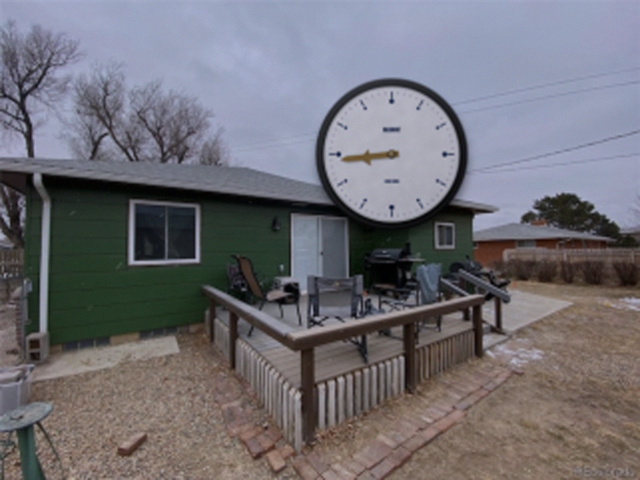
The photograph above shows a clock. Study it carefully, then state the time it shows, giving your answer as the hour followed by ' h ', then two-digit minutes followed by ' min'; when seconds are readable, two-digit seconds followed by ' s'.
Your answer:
8 h 44 min
